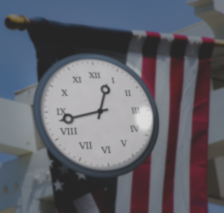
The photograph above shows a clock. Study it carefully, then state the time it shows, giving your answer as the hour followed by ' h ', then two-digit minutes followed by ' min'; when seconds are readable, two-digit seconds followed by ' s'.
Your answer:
12 h 43 min
